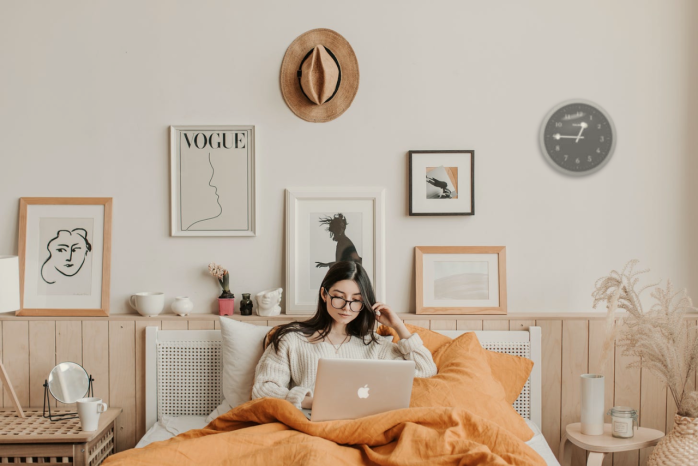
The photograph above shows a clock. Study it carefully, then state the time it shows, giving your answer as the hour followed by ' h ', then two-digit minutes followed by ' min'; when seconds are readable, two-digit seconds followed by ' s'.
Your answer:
12 h 45 min
